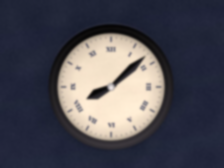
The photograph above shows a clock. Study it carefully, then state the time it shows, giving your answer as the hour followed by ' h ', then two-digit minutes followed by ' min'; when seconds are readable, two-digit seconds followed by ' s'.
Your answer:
8 h 08 min
